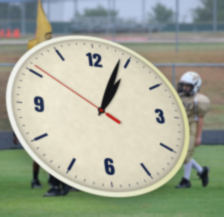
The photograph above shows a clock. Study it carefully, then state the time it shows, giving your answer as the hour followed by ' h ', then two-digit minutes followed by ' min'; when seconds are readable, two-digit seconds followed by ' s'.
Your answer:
1 h 03 min 51 s
